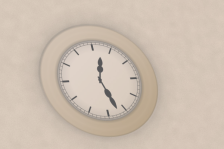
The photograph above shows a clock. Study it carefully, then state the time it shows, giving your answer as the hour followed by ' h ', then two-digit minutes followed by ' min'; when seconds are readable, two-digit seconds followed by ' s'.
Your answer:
12 h 27 min
